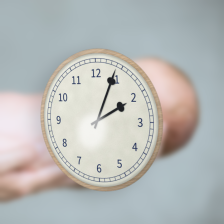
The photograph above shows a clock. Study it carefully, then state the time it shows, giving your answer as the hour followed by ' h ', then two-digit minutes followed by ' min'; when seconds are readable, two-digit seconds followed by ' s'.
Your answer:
2 h 04 min
